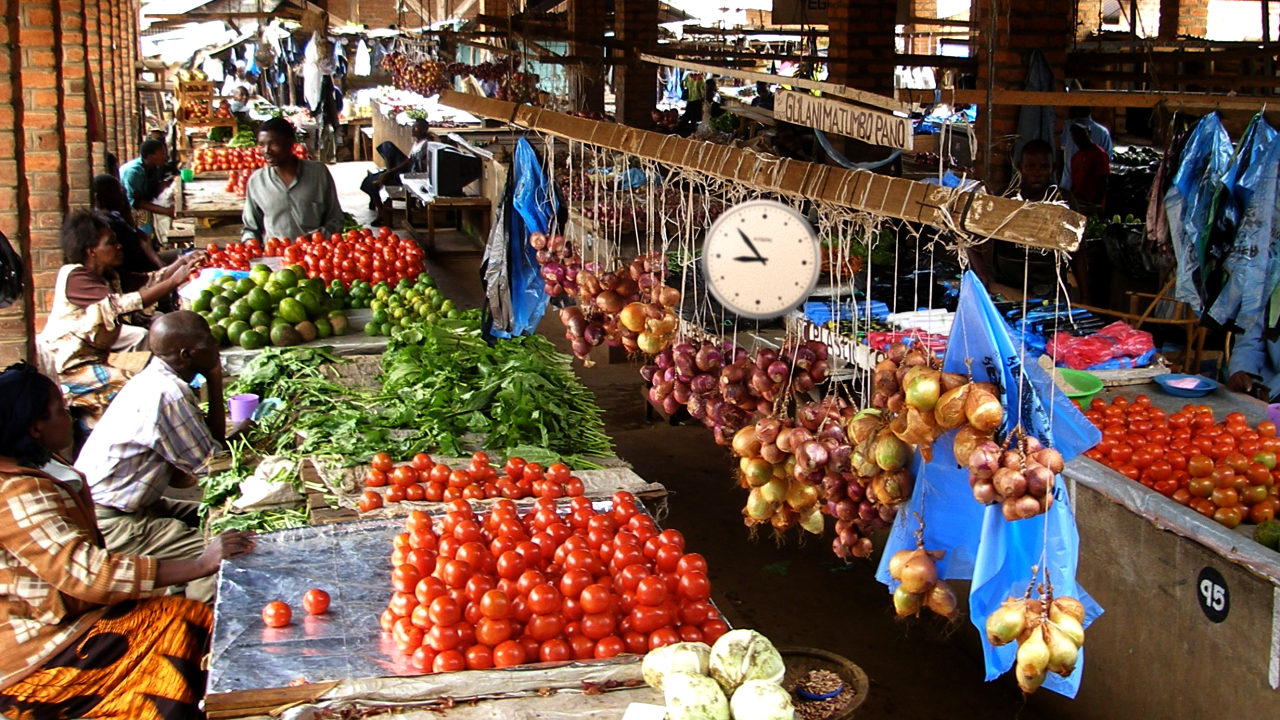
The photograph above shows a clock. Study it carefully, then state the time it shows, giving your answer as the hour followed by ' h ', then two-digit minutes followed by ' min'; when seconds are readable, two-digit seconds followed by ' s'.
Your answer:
8 h 53 min
